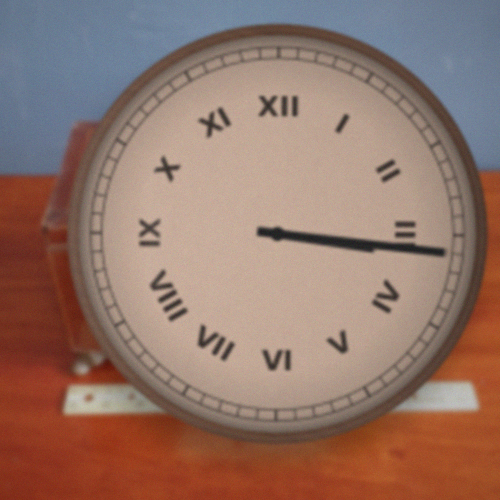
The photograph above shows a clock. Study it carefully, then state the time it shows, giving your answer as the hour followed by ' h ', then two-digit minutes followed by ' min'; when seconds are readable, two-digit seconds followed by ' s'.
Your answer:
3 h 16 min
